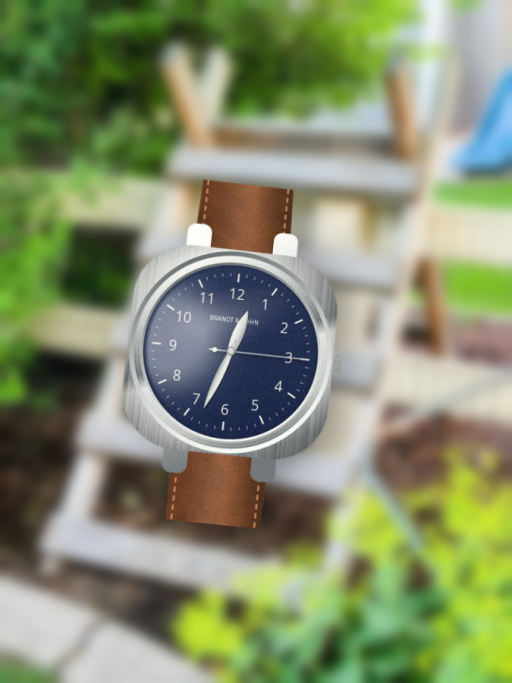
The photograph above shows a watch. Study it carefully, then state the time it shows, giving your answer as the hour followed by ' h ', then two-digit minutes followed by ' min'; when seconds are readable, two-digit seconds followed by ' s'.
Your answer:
12 h 33 min 15 s
